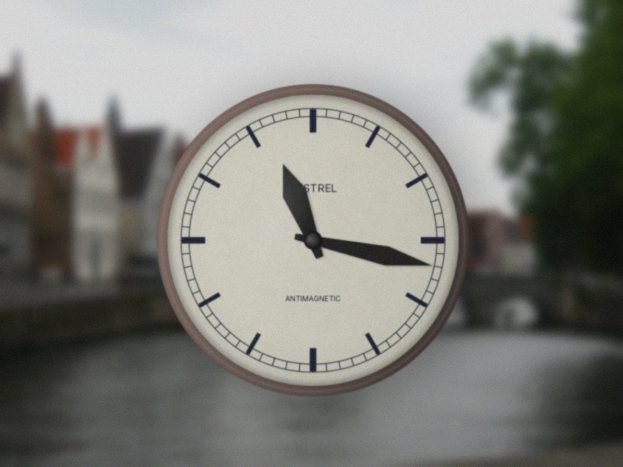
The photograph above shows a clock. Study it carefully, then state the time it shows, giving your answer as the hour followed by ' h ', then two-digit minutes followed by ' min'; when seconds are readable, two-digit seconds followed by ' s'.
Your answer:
11 h 17 min
